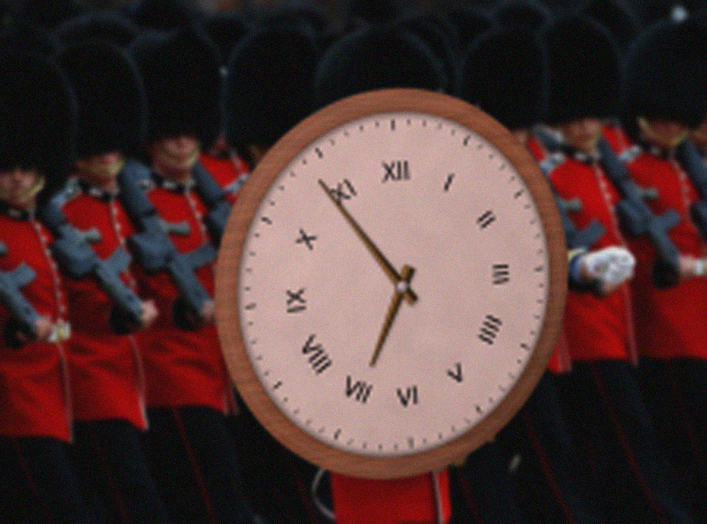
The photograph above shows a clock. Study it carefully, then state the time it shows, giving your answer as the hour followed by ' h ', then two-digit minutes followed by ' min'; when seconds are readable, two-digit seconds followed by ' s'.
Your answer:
6 h 54 min
